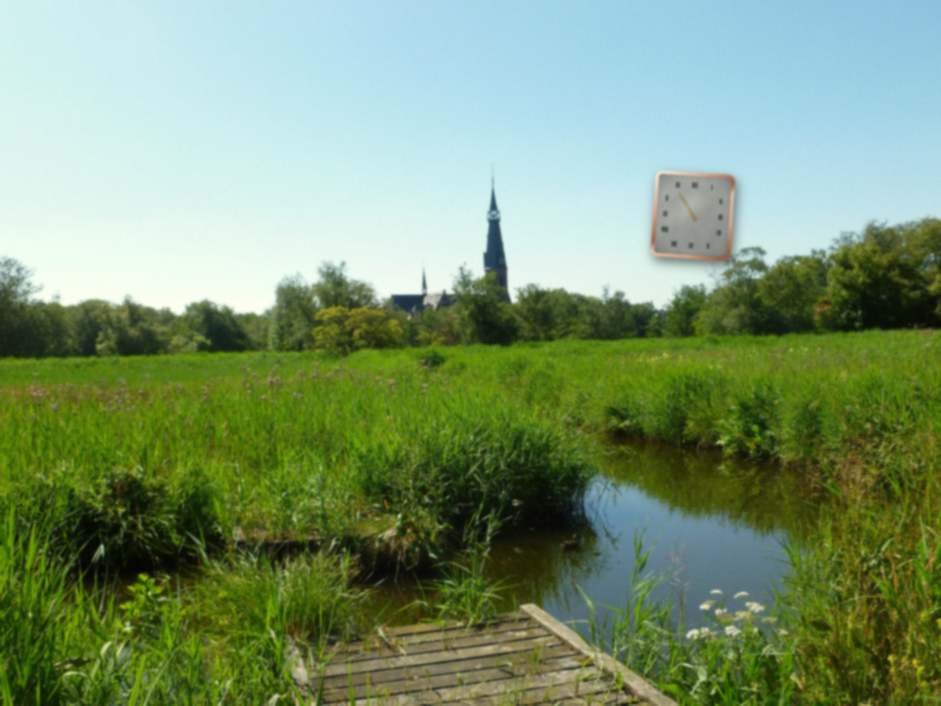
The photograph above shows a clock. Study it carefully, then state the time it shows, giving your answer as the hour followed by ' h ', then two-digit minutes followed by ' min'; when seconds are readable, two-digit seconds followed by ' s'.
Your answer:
10 h 54 min
